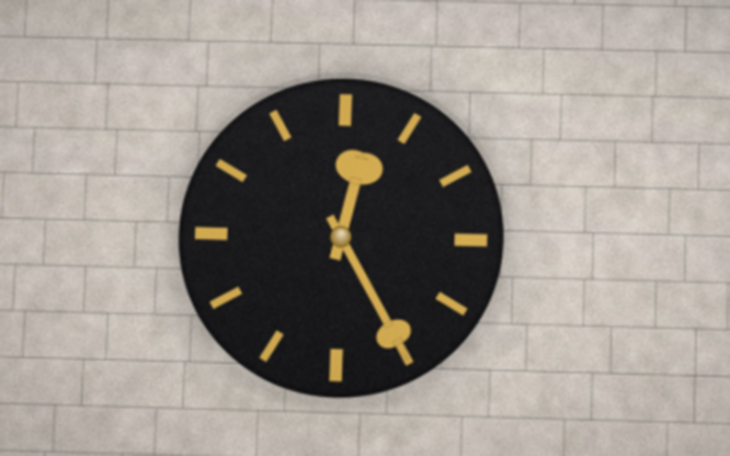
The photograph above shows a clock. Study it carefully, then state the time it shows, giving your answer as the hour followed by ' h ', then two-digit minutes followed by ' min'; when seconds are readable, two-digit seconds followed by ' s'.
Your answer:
12 h 25 min
